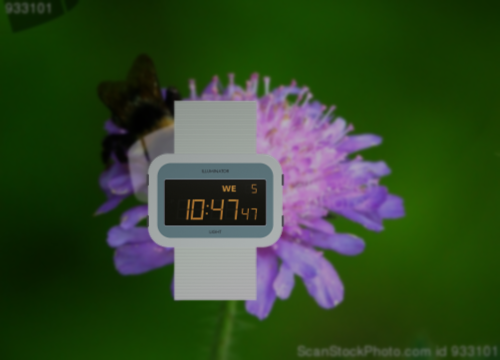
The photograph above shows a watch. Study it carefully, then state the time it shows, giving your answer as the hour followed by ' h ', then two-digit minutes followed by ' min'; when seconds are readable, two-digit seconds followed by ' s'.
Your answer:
10 h 47 min 47 s
